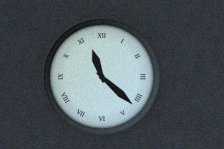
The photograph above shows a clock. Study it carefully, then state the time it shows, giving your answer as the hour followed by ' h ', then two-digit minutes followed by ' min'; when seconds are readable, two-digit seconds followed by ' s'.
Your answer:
11 h 22 min
